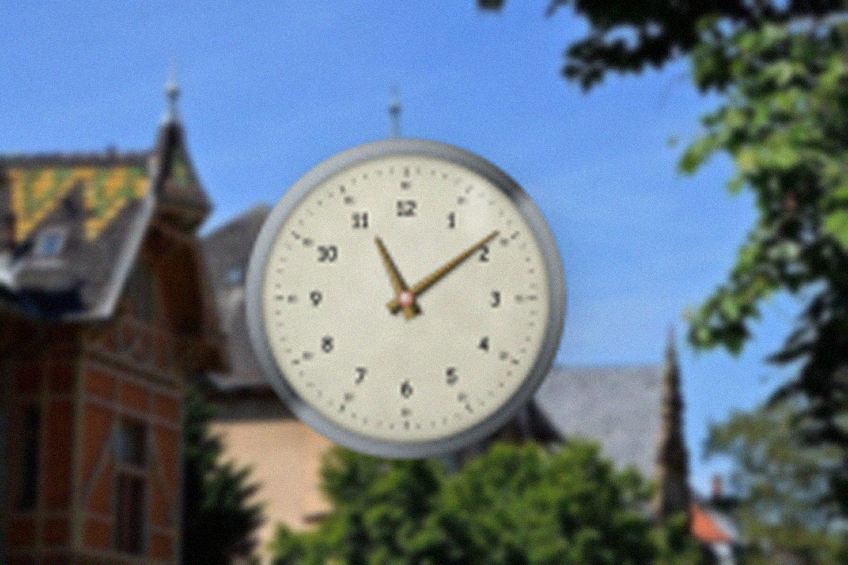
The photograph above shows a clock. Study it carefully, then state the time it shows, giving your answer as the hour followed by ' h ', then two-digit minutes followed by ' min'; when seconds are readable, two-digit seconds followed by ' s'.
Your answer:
11 h 09 min
